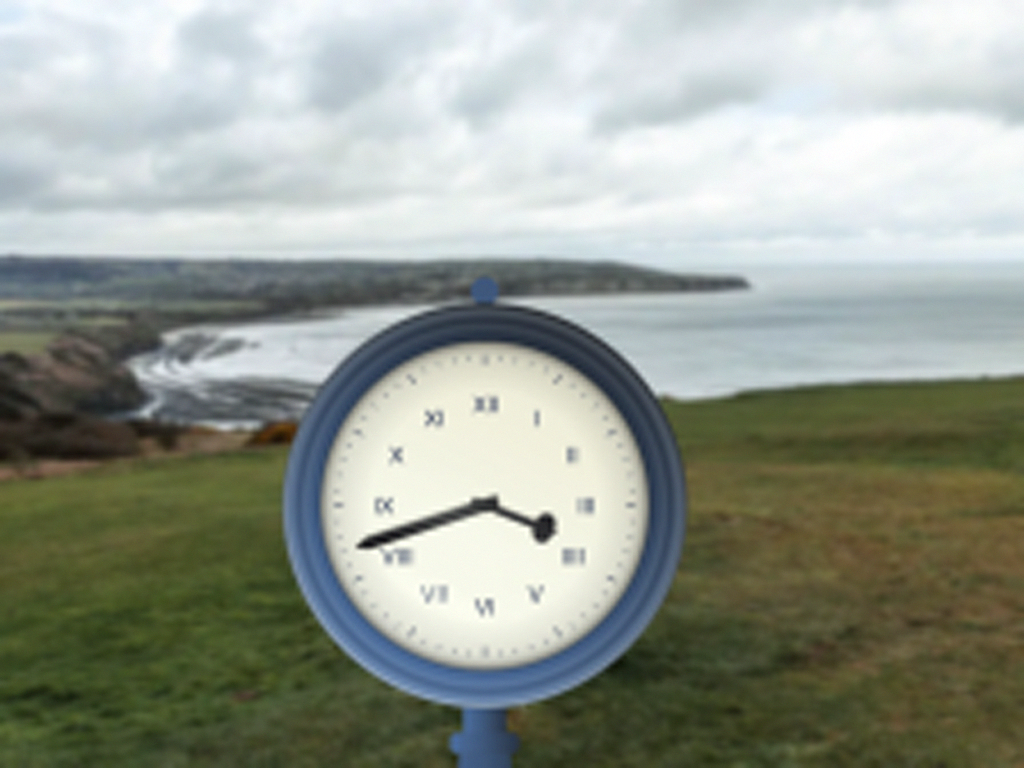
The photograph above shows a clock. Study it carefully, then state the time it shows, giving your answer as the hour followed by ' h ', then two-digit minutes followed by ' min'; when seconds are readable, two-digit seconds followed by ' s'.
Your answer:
3 h 42 min
